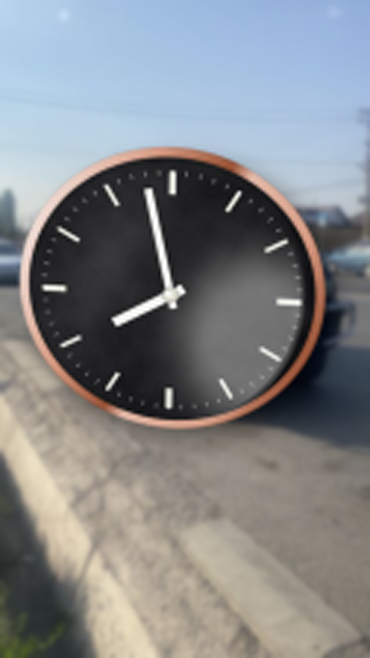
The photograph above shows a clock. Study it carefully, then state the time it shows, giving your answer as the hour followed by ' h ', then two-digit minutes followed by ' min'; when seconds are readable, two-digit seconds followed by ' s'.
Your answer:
7 h 58 min
